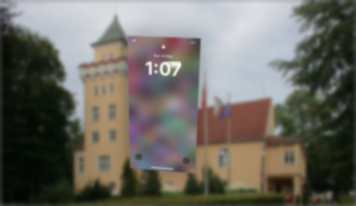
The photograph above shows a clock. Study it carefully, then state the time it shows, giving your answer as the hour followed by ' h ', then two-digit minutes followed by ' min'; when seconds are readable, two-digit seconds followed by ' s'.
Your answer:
1 h 07 min
